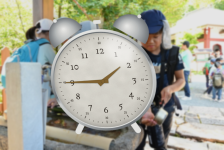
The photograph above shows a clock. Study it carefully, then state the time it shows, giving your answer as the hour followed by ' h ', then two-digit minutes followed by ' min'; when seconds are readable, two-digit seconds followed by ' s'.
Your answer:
1 h 45 min
